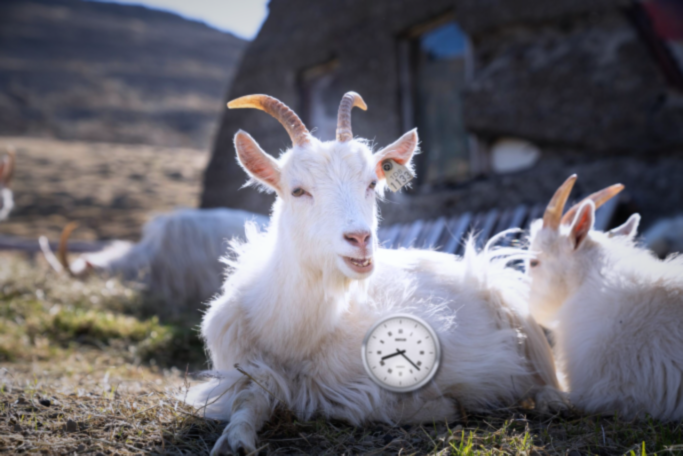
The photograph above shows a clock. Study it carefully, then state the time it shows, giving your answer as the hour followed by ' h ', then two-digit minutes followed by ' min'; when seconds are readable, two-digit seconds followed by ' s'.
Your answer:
8 h 22 min
